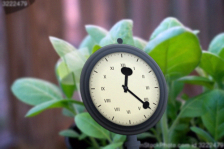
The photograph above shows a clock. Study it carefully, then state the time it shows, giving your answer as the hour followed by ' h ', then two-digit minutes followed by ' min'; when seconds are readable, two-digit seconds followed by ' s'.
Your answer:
12 h 22 min
